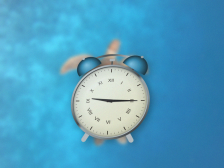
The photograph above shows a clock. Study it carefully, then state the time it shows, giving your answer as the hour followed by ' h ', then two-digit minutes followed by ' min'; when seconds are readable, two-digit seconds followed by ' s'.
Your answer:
9 h 15 min
